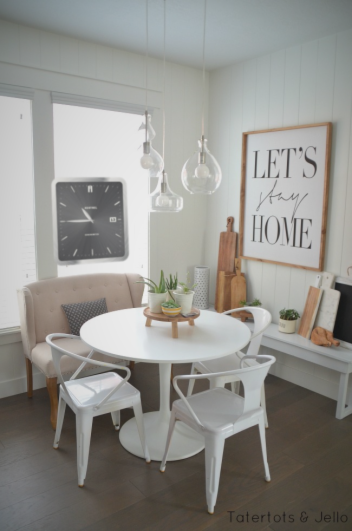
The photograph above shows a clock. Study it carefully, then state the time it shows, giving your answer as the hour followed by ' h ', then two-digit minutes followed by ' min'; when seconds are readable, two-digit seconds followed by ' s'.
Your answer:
10 h 45 min
